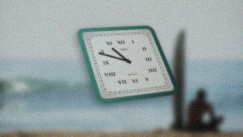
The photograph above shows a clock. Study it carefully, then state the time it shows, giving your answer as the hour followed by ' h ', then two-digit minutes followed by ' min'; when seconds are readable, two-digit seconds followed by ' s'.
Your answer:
10 h 49 min
